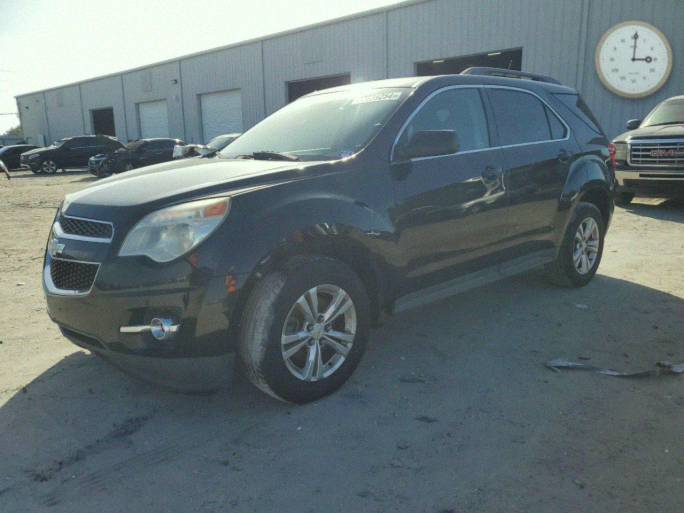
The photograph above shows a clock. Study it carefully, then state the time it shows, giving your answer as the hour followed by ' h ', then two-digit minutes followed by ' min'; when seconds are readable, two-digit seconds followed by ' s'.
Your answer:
3 h 01 min
